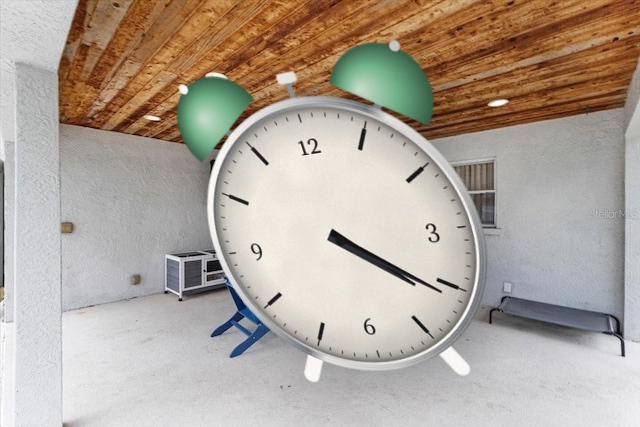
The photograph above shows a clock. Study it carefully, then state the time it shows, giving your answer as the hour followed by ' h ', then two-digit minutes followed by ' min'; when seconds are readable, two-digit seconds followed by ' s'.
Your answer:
4 h 21 min
